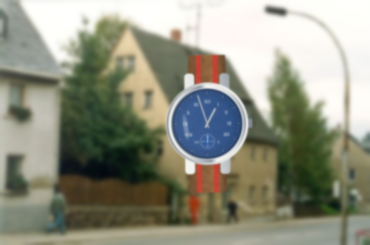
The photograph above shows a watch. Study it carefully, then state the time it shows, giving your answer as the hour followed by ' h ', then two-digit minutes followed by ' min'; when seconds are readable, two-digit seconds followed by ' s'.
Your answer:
12 h 57 min
